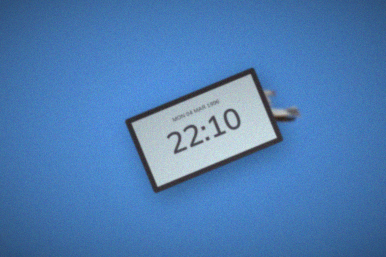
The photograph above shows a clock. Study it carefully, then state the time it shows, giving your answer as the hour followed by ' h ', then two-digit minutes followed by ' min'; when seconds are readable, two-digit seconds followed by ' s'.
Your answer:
22 h 10 min
